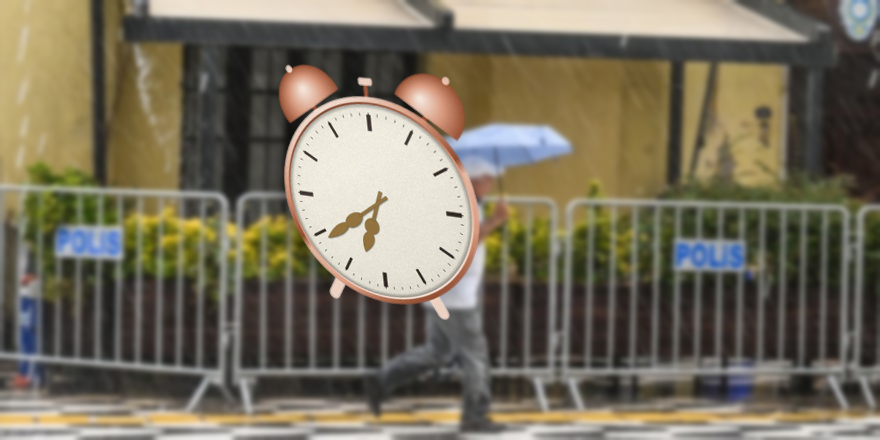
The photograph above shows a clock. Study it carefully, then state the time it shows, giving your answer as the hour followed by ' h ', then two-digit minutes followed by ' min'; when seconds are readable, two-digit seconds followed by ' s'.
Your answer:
6 h 39 min
